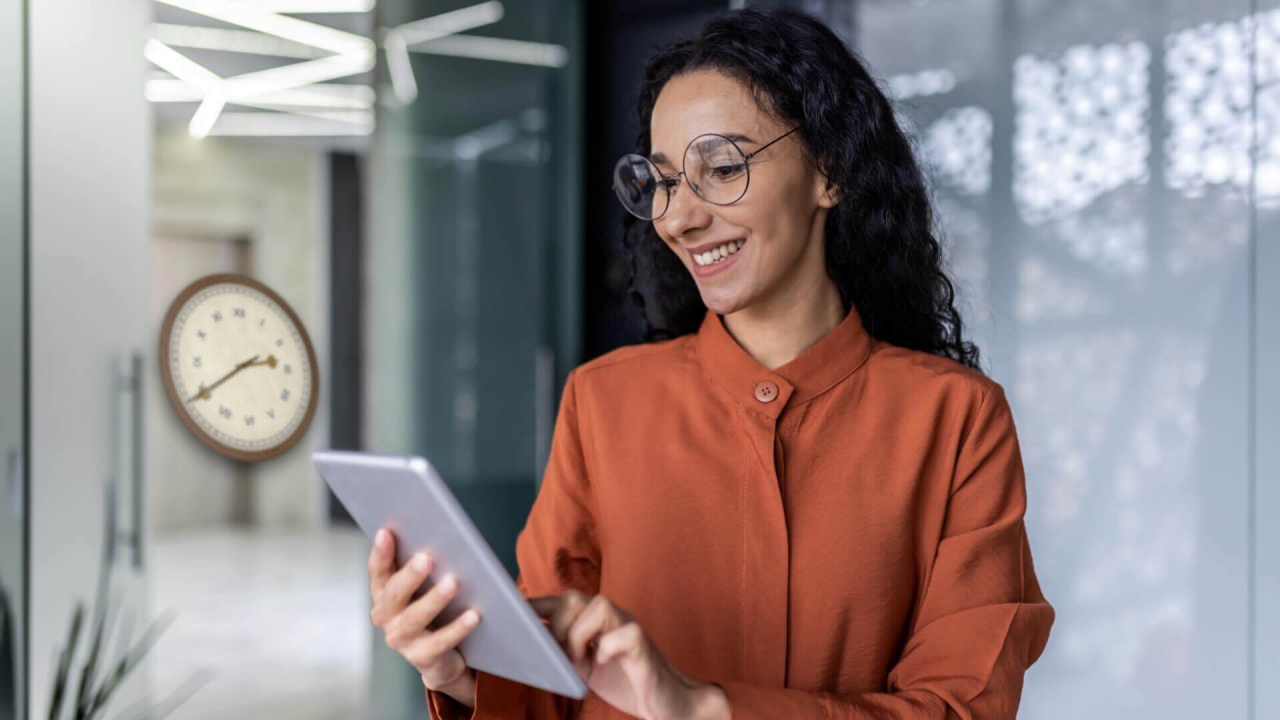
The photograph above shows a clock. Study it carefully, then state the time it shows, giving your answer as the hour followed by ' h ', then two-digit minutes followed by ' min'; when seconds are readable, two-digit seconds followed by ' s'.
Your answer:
2 h 39 min 40 s
